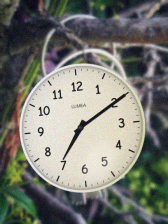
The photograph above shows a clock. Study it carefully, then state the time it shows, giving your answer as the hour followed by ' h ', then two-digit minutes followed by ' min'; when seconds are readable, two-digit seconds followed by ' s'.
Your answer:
7 h 10 min
